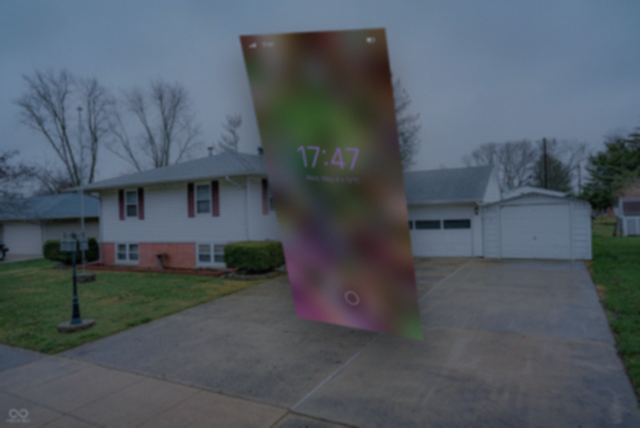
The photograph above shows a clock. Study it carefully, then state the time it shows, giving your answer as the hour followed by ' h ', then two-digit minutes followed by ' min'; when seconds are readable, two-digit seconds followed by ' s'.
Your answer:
17 h 47 min
